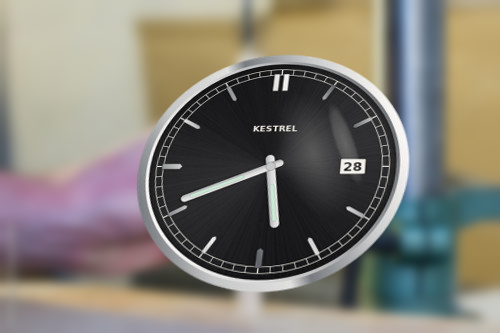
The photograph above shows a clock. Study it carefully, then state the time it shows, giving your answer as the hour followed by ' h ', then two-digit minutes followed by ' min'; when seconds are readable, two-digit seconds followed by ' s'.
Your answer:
5 h 41 min
